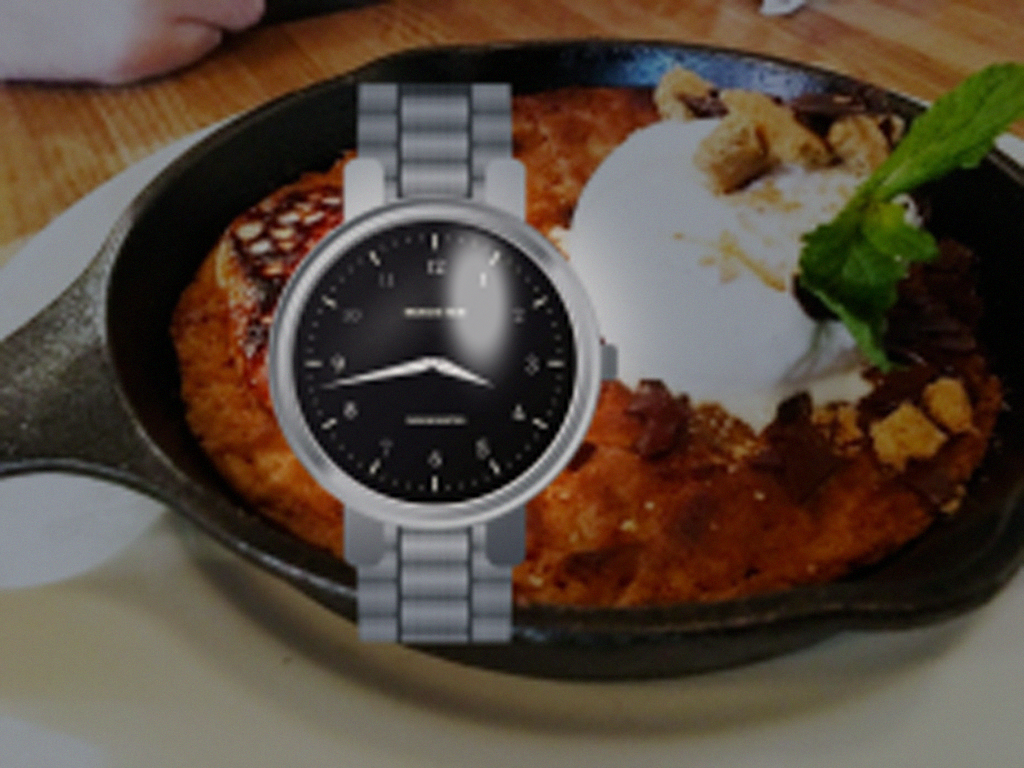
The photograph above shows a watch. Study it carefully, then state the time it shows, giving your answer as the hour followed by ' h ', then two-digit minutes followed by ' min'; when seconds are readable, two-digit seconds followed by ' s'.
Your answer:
3 h 43 min
